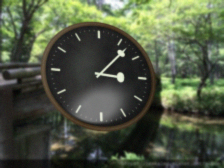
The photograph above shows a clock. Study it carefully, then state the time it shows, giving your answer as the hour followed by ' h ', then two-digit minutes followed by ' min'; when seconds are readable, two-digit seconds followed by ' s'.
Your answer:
3 h 07 min
